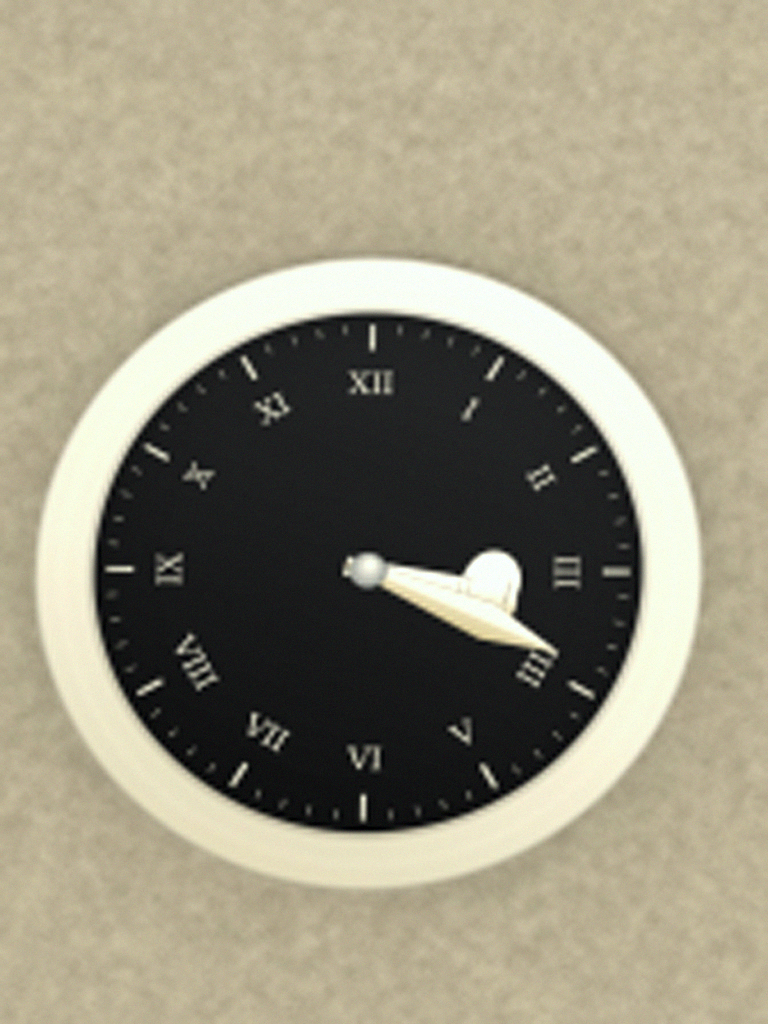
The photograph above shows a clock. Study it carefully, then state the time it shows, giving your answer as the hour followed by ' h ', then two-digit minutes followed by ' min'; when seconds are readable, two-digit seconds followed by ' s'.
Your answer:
3 h 19 min
